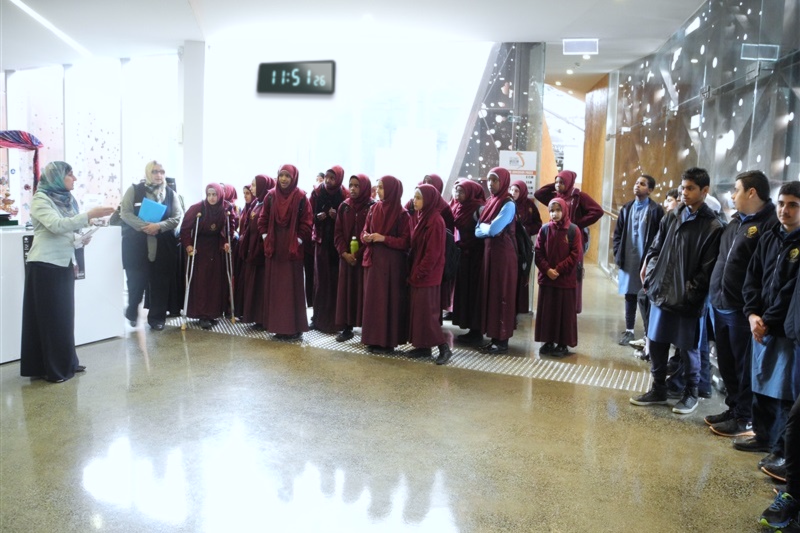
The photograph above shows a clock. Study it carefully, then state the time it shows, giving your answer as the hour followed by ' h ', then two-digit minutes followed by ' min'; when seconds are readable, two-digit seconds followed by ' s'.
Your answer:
11 h 51 min
